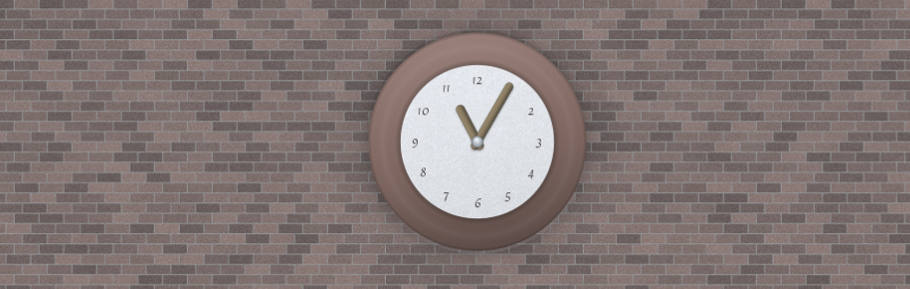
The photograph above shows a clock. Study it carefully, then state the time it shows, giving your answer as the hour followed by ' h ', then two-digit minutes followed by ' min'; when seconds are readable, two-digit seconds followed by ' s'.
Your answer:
11 h 05 min
